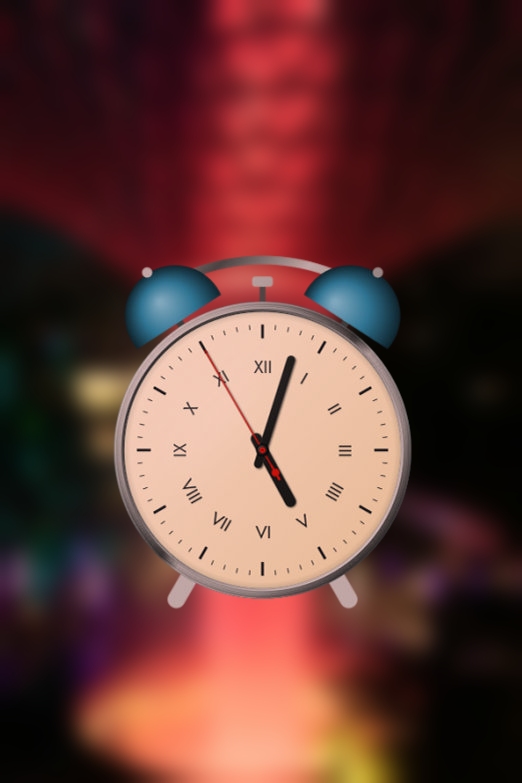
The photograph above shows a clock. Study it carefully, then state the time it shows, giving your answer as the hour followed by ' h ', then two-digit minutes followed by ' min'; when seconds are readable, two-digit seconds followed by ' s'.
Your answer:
5 h 02 min 55 s
